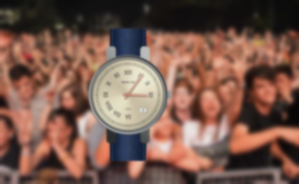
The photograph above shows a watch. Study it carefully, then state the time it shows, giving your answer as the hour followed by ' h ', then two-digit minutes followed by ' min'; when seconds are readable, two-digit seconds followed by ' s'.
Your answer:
3 h 06 min
